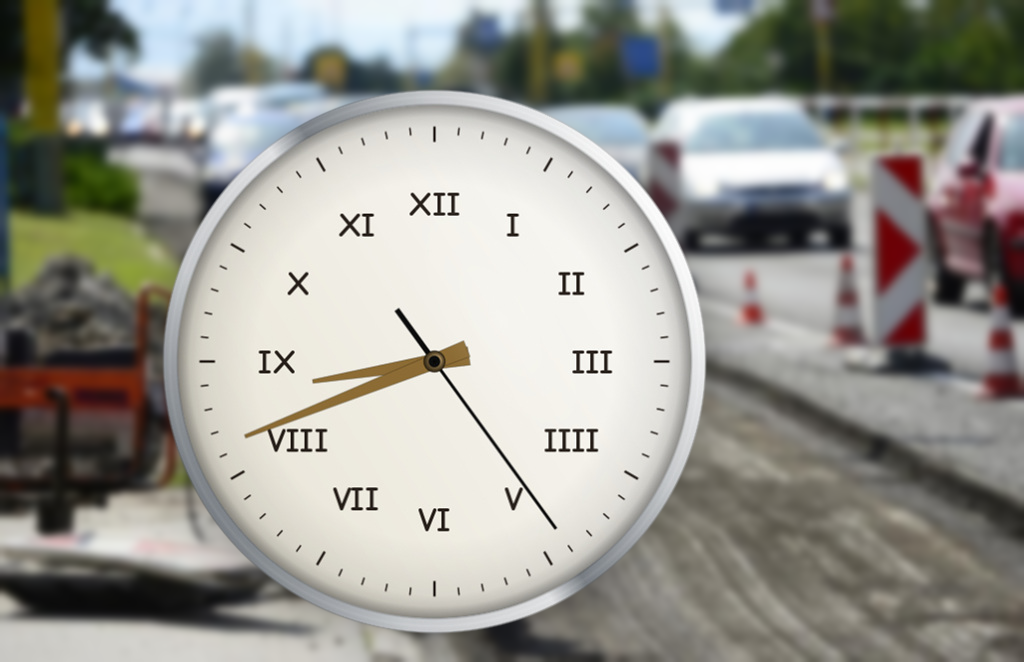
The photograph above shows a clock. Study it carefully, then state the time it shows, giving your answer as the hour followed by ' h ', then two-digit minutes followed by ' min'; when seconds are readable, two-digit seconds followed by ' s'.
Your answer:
8 h 41 min 24 s
